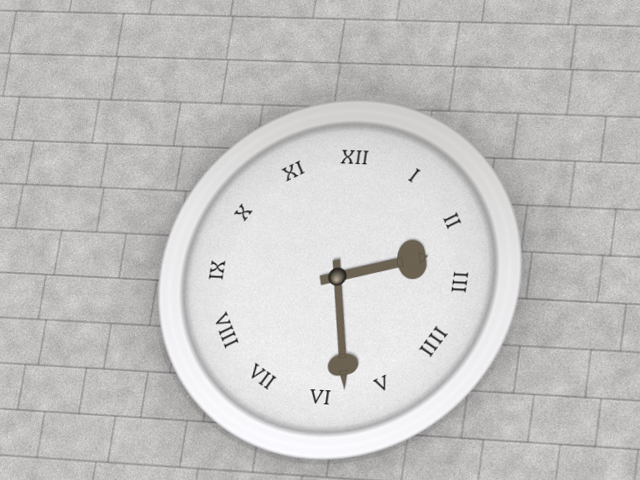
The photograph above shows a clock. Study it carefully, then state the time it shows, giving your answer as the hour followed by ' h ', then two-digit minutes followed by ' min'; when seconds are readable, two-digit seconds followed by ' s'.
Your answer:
2 h 28 min
